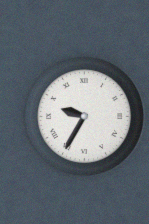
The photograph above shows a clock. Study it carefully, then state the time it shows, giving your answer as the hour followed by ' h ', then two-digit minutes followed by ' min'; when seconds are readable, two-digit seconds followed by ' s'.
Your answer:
9 h 35 min
